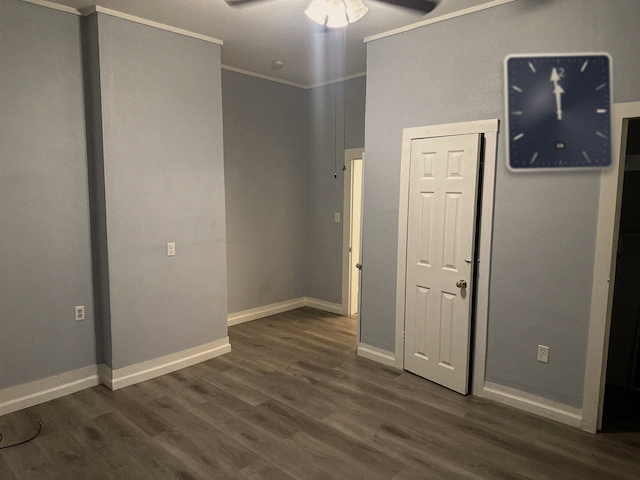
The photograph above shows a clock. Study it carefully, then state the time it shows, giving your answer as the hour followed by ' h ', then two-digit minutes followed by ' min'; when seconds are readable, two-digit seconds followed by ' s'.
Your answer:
11 h 59 min
